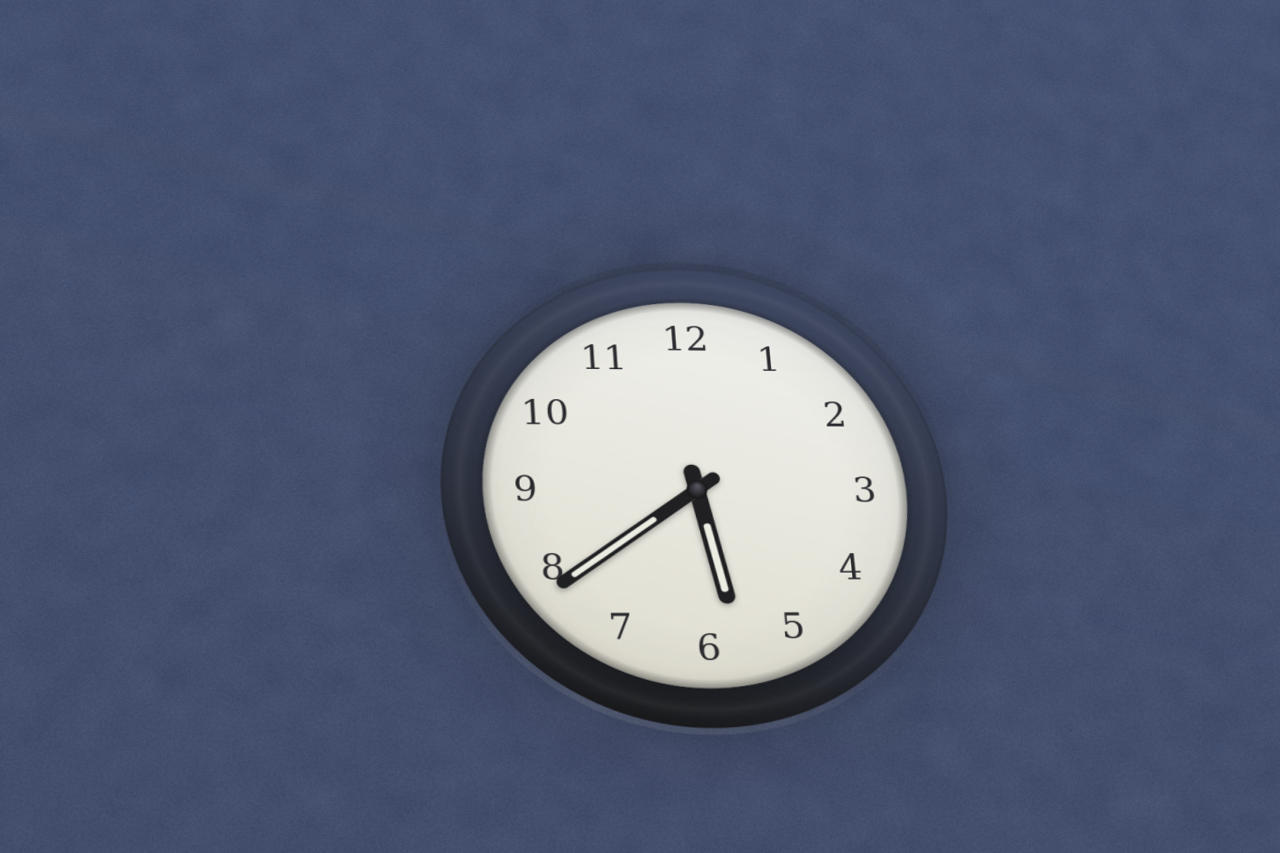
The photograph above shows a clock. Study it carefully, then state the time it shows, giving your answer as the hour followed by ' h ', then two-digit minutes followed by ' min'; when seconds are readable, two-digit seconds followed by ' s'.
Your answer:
5 h 39 min
